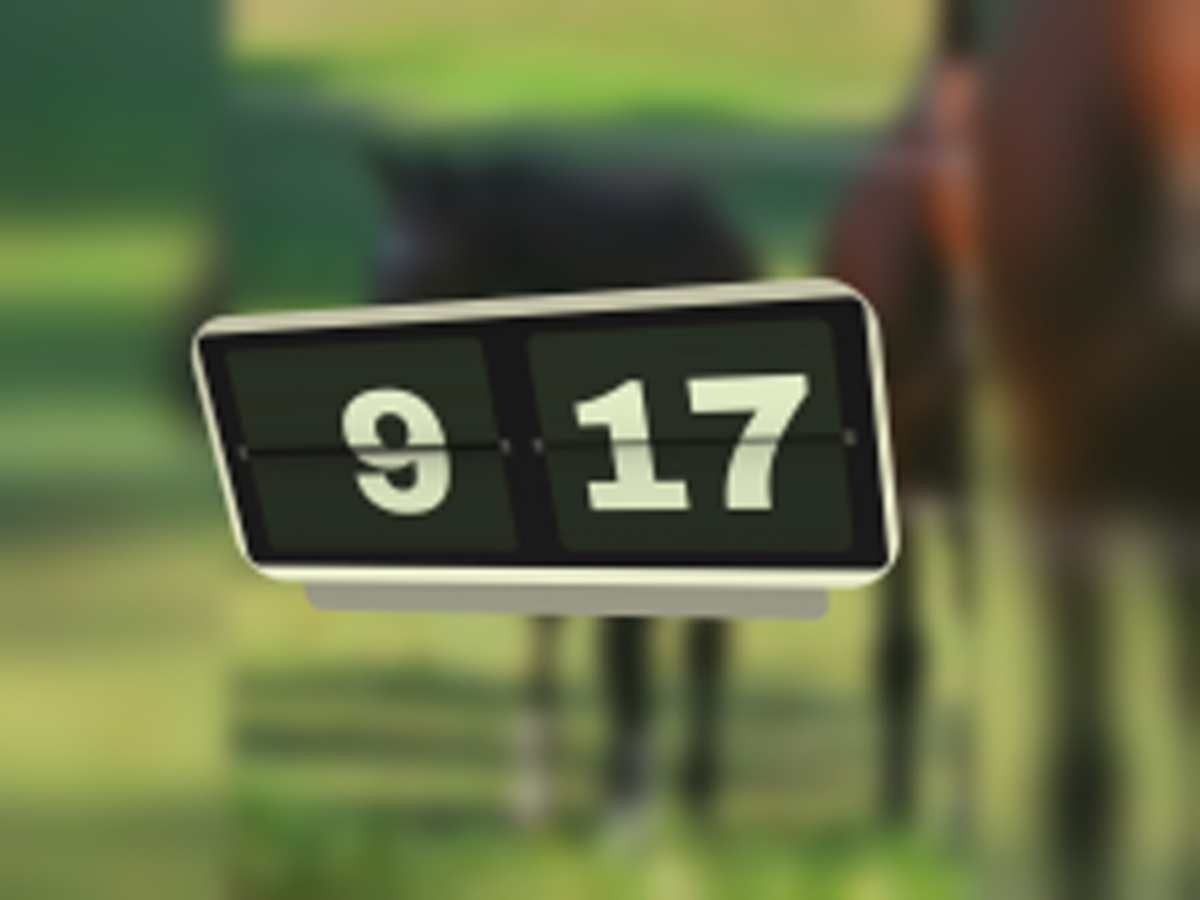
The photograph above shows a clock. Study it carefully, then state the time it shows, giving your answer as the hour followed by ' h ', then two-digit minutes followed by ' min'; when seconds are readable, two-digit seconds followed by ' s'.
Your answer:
9 h 17 min
